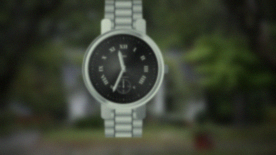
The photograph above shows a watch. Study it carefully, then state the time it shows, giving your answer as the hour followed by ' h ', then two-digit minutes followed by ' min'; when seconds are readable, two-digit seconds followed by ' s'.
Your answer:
11 h 34 min
